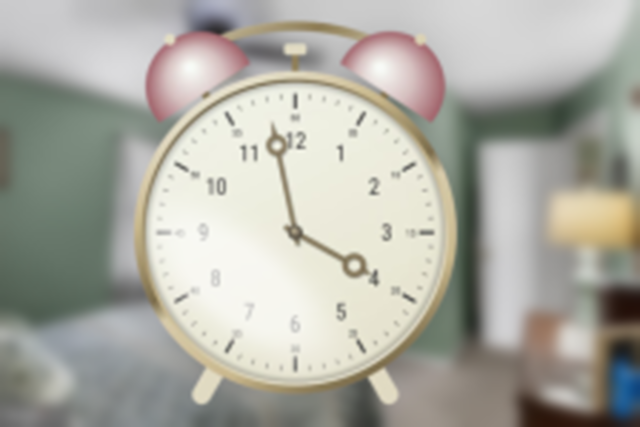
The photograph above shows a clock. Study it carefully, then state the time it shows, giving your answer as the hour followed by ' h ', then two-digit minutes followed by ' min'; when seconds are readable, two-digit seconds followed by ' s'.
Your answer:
3 h 58 min
